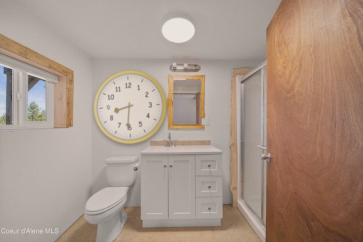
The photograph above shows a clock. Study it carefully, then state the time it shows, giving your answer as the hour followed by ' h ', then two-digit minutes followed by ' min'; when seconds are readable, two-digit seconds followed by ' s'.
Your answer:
8 h 31 min
